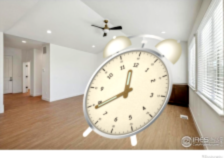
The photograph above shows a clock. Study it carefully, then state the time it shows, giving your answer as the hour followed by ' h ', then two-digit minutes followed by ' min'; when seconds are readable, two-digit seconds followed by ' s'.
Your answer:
11 h 39 min
